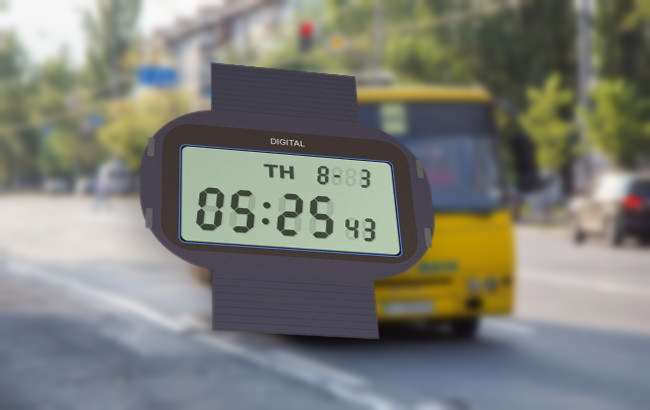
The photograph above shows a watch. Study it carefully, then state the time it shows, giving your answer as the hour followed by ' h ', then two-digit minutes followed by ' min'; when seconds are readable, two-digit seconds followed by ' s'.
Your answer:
5 h 25 min 43 s
